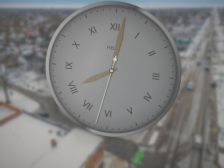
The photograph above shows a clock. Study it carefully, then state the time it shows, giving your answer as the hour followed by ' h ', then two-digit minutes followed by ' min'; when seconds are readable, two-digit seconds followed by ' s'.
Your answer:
8 h 01 min 32 s
